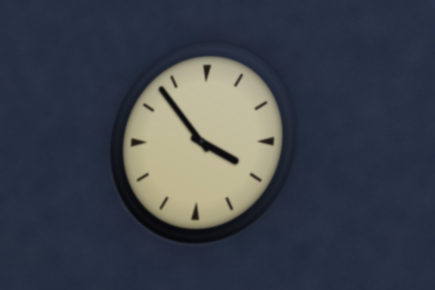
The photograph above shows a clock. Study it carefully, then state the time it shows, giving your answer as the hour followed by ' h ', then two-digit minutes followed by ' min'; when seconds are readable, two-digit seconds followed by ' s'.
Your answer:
3 h 53 min
